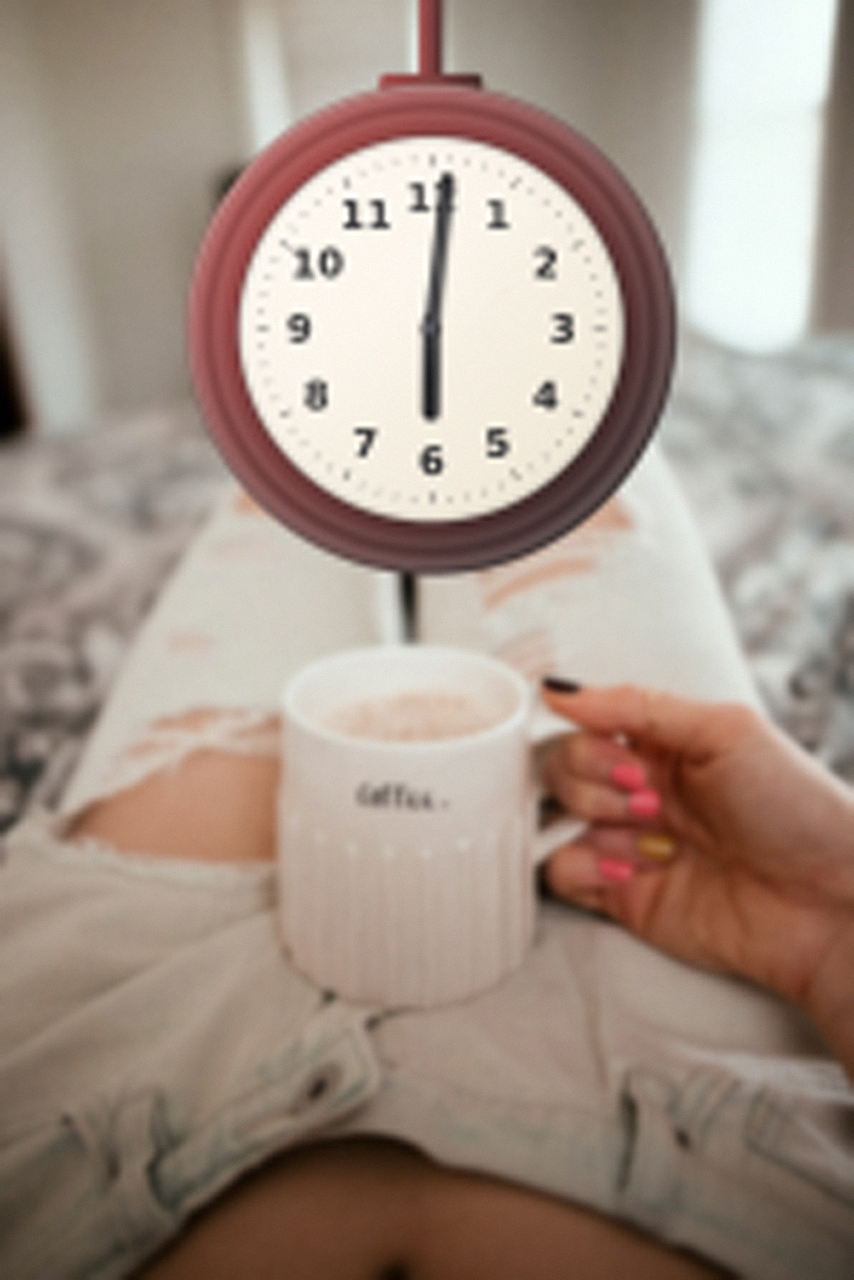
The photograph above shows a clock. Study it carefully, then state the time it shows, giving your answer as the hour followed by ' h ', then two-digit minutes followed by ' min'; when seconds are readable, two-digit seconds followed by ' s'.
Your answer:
6 h 01 min
